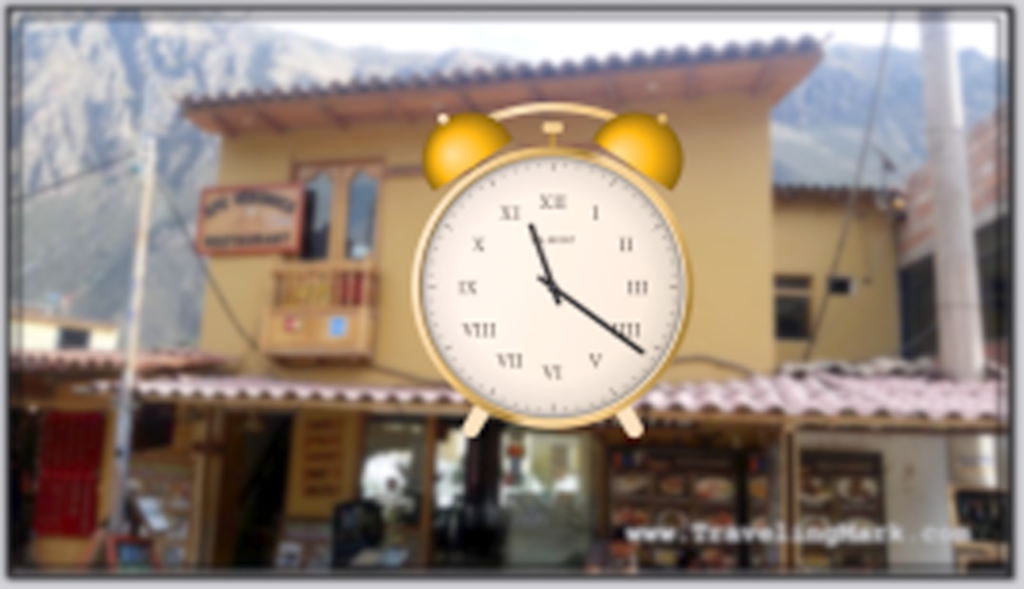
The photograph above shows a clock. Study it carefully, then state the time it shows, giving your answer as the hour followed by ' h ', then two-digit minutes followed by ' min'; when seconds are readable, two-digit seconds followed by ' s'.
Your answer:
11 h 21 min
